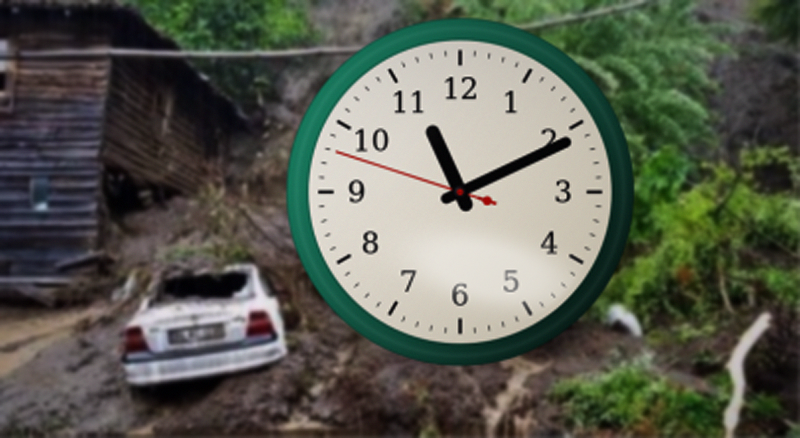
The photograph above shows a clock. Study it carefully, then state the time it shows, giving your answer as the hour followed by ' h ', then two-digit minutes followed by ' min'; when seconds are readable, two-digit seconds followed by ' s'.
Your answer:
11 h 10 min 48 s
